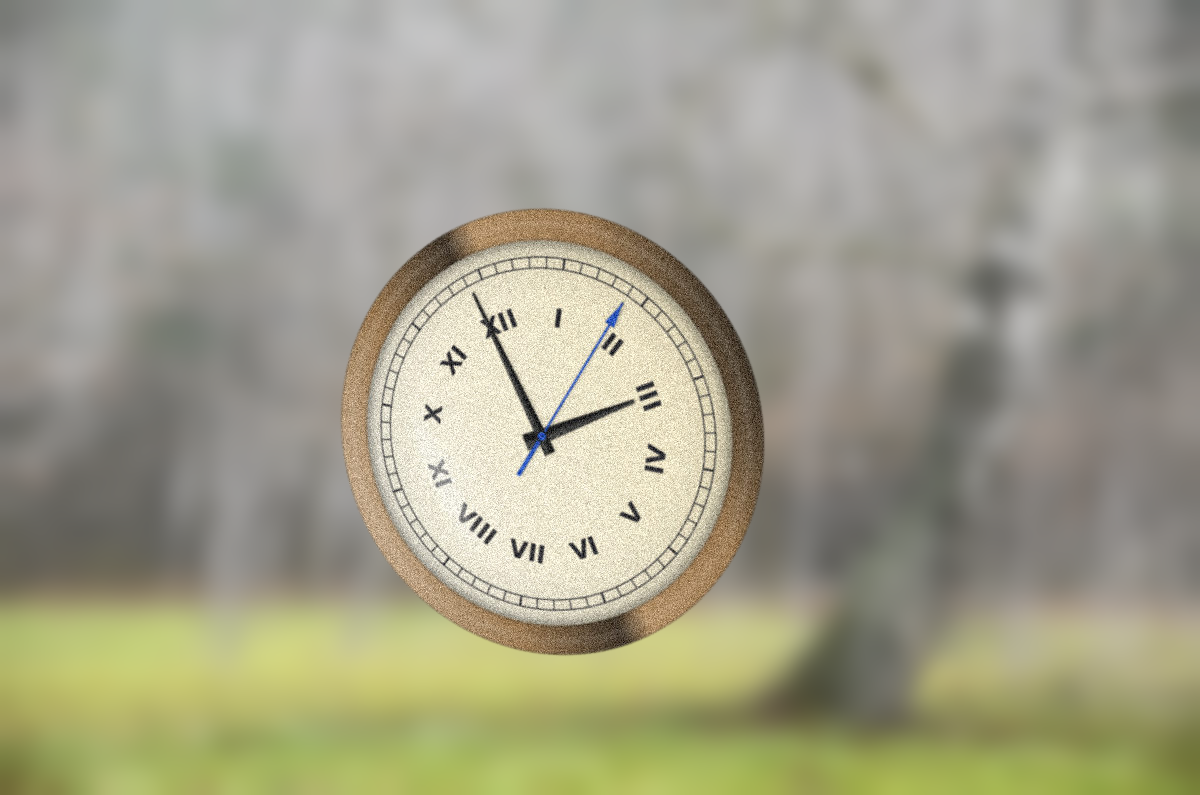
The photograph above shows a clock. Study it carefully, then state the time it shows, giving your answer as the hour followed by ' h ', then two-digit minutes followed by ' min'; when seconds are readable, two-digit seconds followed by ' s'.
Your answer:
2 h 59 min 09 s
